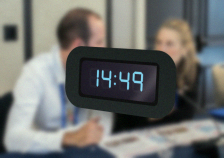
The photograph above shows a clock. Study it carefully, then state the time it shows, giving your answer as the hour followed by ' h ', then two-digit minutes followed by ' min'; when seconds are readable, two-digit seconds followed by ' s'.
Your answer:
14 h 49 min
